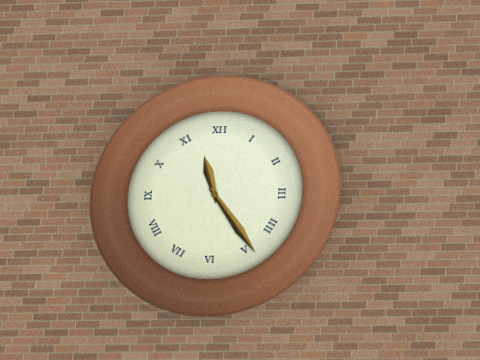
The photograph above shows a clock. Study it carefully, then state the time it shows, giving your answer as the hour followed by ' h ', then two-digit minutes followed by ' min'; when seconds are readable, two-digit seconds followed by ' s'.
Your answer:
11 h 24 min
